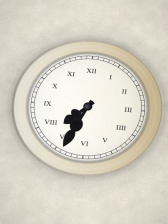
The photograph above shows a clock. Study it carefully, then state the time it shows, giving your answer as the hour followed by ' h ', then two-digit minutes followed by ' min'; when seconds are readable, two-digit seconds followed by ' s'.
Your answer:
7 h 34 min
